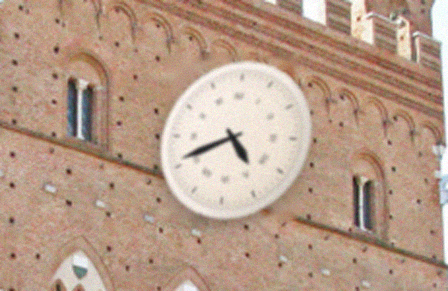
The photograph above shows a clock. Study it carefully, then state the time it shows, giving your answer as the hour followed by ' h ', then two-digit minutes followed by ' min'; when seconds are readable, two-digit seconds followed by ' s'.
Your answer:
4 h 41 min
